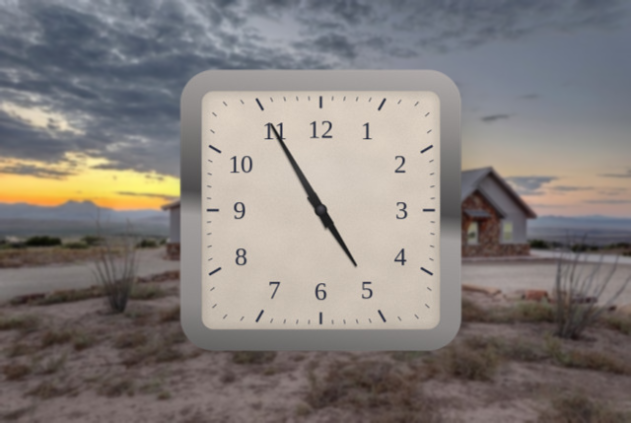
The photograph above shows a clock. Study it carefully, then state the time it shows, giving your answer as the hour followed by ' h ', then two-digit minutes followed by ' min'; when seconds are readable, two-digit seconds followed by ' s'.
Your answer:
4 h 55 min
